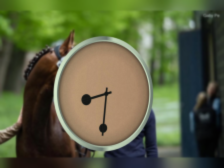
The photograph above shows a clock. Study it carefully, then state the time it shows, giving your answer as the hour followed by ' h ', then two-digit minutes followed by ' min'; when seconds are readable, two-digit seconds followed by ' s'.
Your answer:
8 h 31 min
